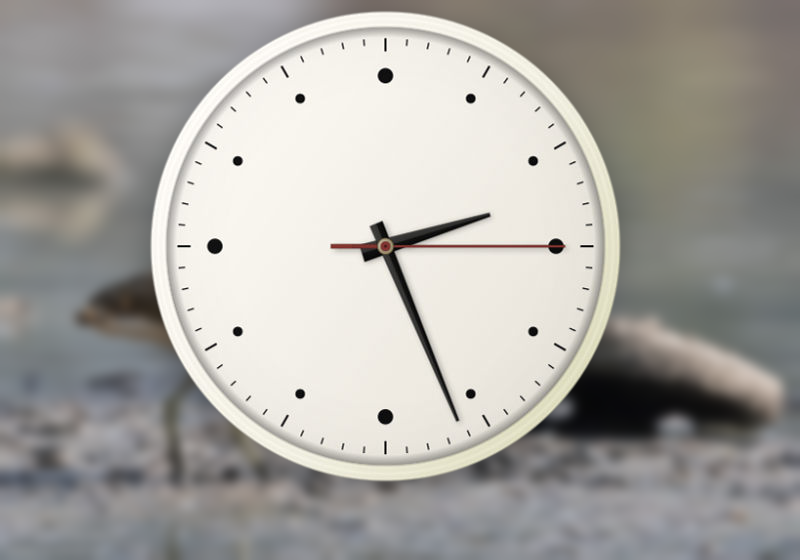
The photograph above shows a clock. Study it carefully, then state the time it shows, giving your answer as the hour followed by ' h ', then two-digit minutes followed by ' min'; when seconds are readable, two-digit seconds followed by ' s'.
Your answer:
2 h 26 min 15 s
